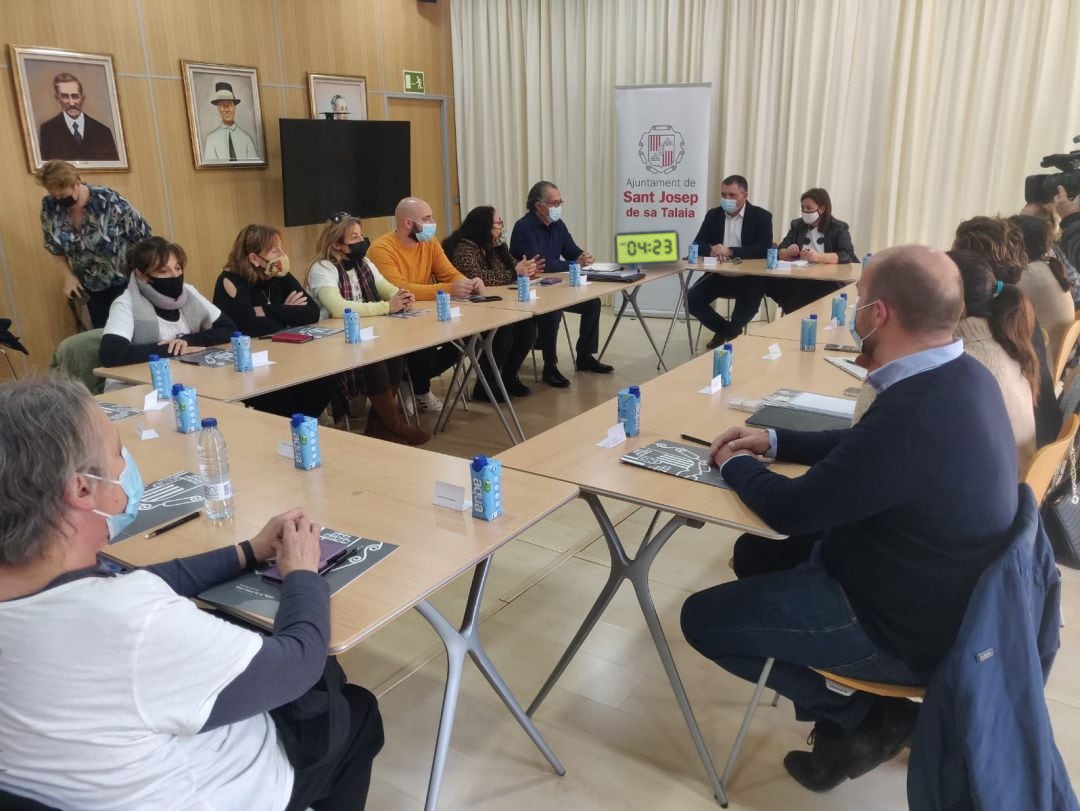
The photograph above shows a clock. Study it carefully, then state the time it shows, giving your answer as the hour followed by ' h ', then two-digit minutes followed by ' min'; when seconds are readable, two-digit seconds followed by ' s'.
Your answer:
4 h 23 min
